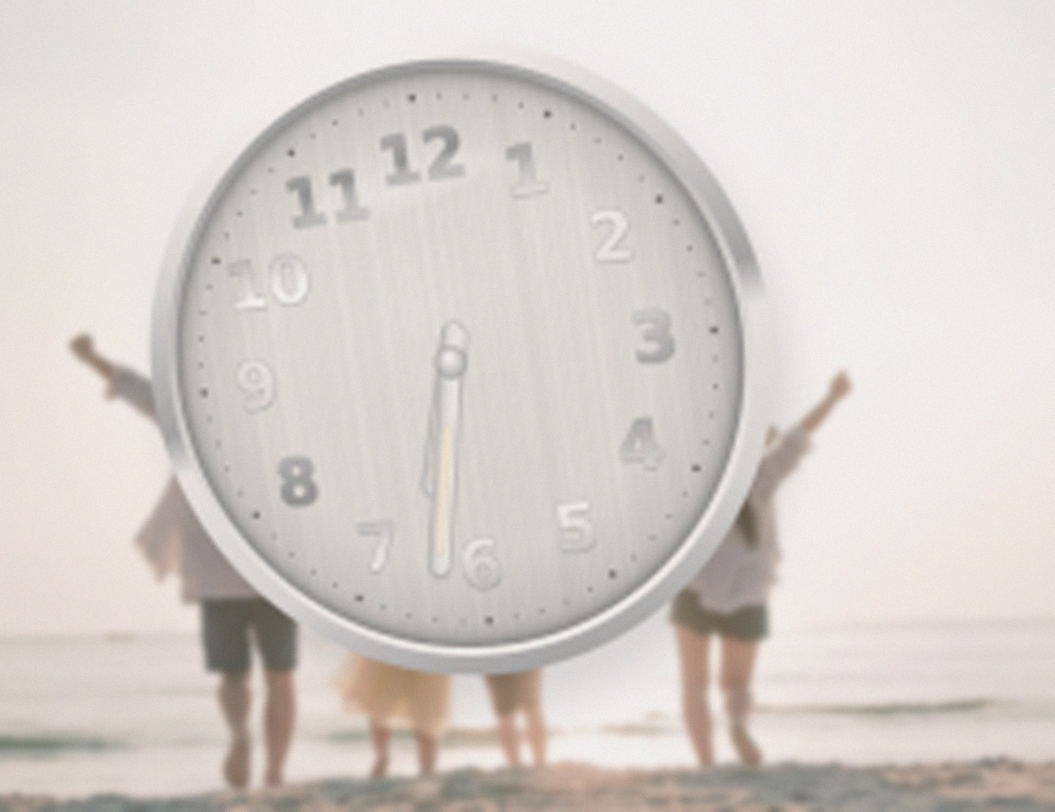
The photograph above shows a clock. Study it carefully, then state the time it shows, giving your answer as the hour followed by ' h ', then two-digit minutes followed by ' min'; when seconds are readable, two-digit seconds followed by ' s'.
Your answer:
6 h 32 min
